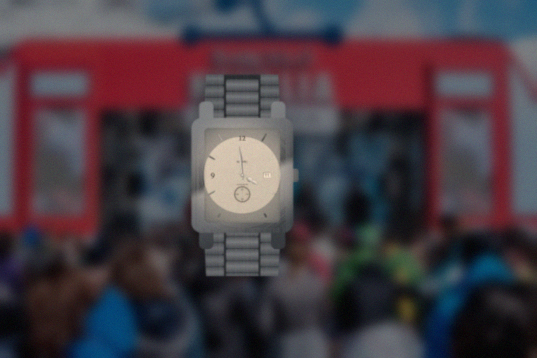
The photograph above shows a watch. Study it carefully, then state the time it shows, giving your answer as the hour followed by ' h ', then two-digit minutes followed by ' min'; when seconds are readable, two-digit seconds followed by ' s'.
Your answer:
3 h 59 min
